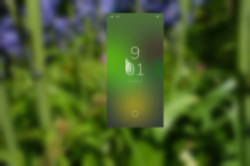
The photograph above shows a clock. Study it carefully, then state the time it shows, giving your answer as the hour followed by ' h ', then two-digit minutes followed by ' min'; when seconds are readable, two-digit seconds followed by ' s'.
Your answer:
9 h 01 min
